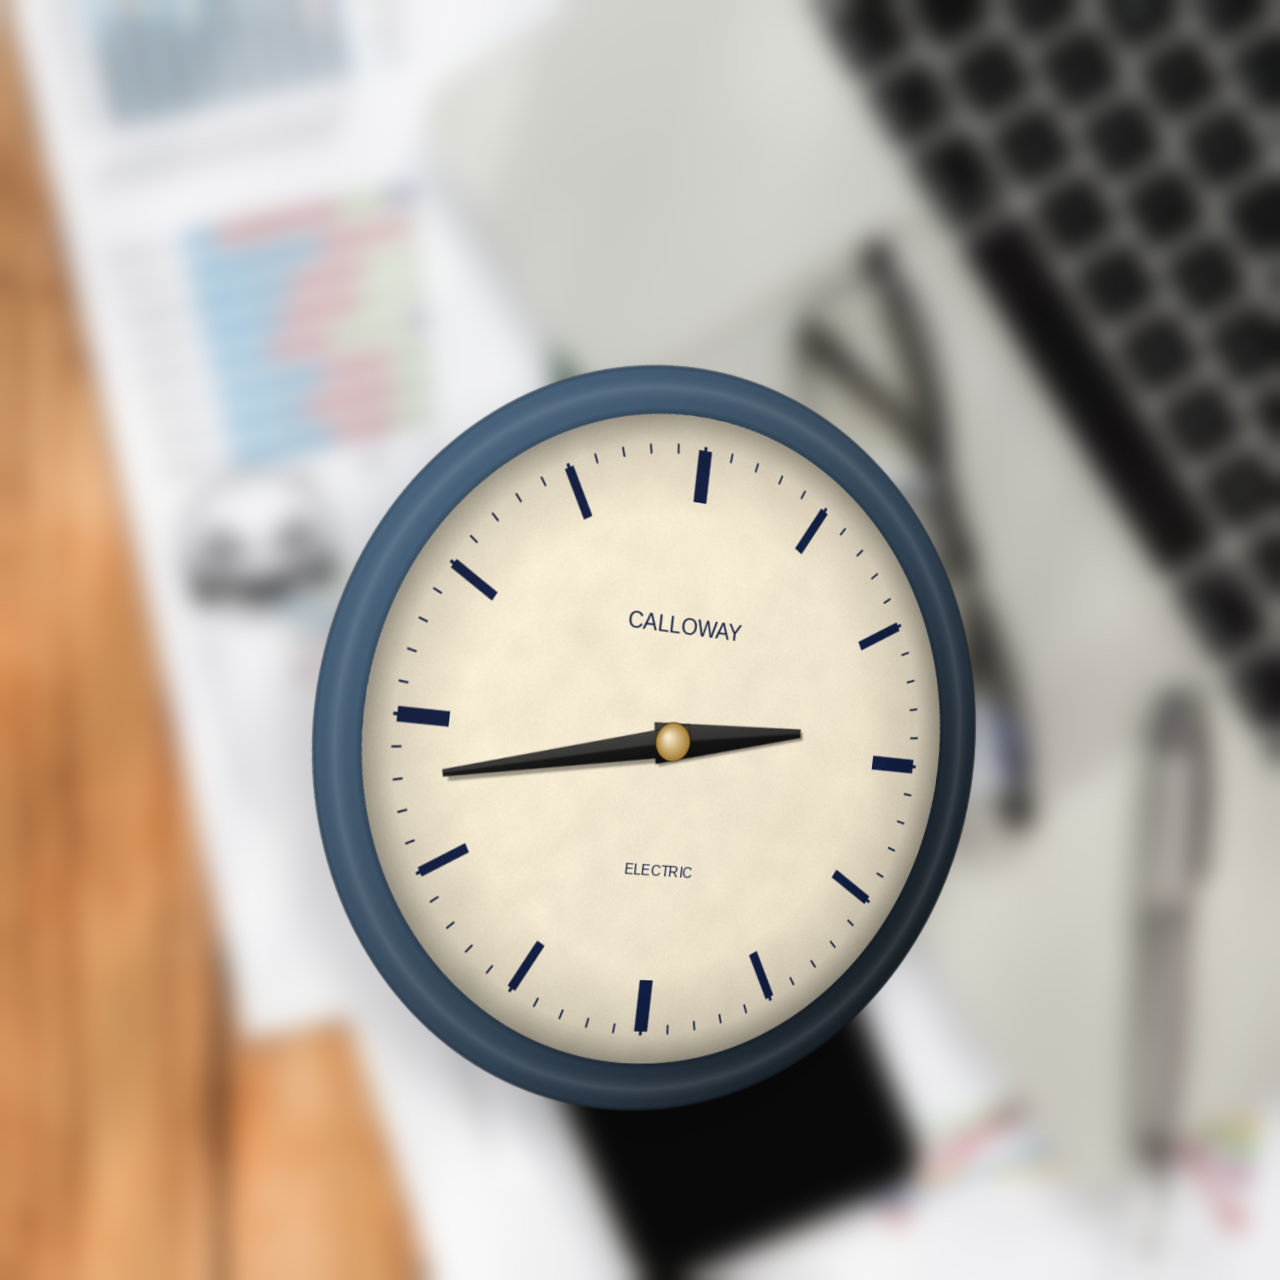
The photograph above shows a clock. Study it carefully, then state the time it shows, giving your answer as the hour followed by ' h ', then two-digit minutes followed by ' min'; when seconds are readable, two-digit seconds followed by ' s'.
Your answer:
2 h 43 min
